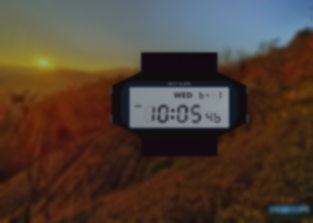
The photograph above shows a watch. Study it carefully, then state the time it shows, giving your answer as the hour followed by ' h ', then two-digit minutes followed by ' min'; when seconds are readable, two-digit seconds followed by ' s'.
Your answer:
10 h 05 min 46 s
